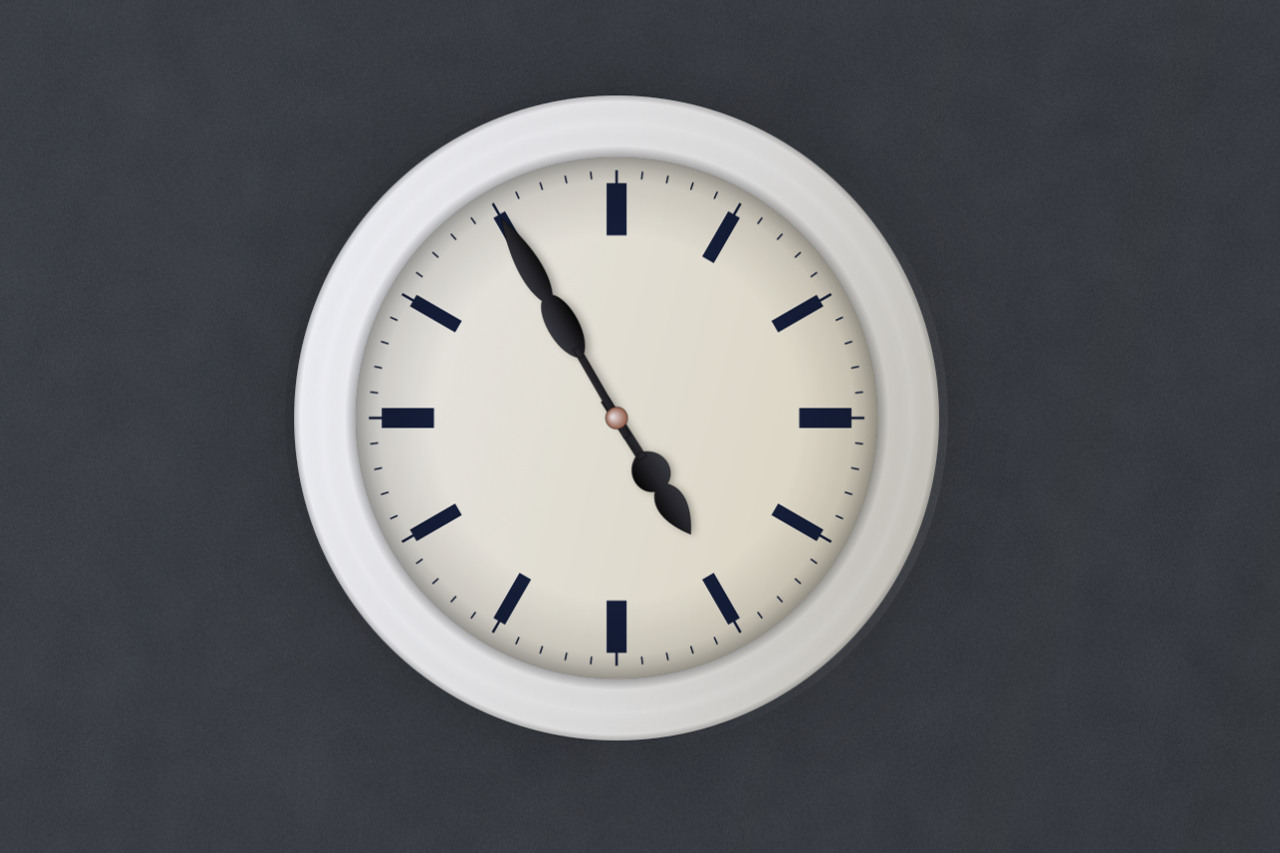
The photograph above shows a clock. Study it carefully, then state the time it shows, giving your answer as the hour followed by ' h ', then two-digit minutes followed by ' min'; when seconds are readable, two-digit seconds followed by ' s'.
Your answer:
4 h 55 min
